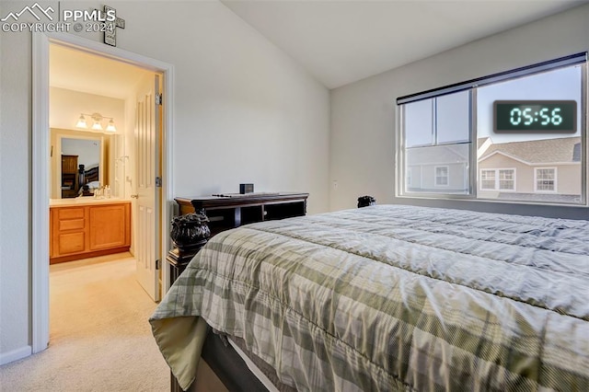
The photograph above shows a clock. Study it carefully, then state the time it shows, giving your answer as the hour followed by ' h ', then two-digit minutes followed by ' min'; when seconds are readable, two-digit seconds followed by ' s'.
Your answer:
5 h 56 min
